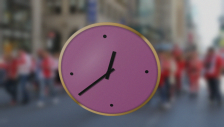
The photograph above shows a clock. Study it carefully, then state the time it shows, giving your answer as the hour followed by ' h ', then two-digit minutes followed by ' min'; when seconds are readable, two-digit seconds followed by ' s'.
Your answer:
12 h 39 min
